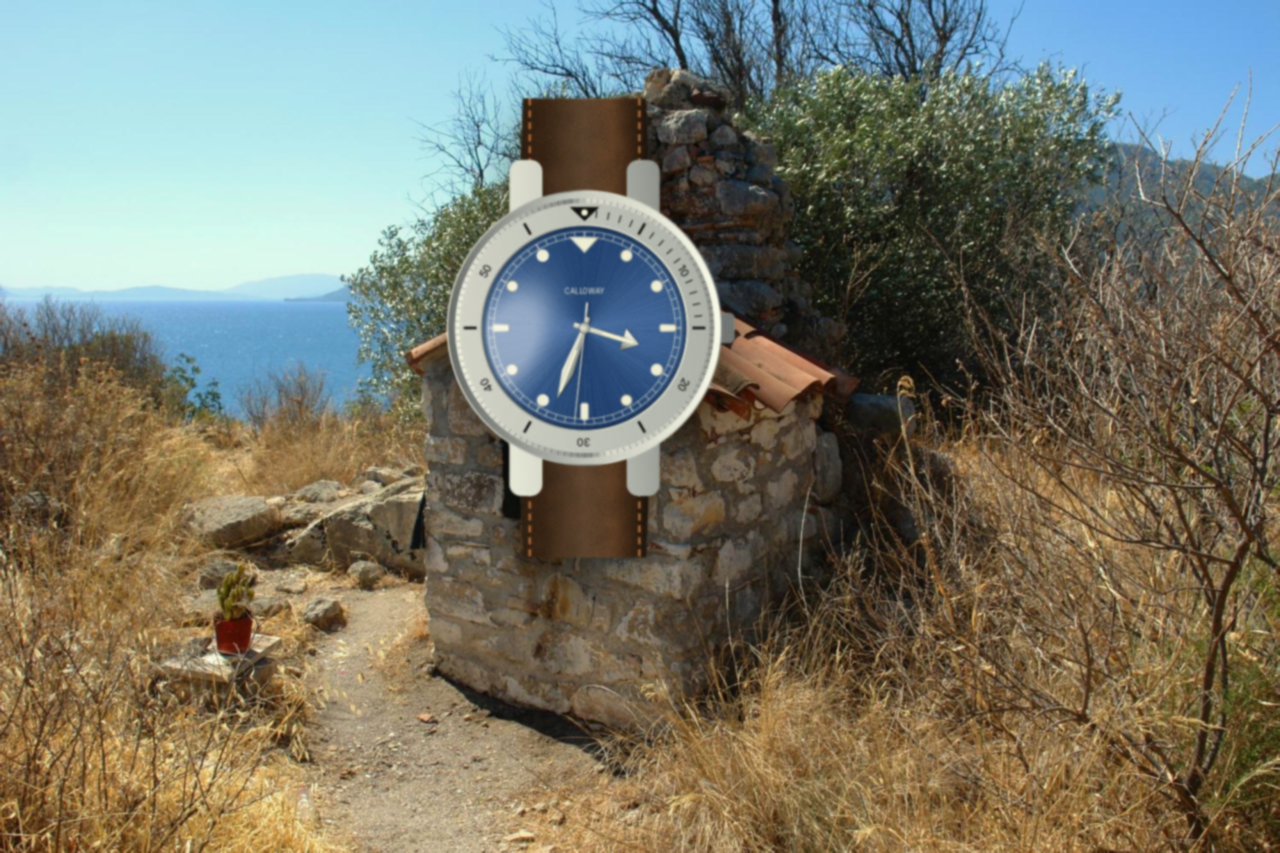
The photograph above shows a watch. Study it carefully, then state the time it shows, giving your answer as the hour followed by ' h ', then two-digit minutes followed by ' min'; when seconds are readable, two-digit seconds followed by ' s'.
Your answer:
3 h 33 min 31 s
